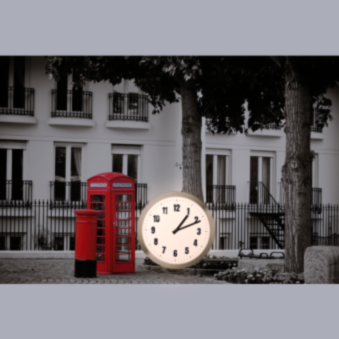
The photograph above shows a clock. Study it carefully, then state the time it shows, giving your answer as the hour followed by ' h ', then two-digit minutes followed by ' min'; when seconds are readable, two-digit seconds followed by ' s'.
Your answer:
1 h 11 min
